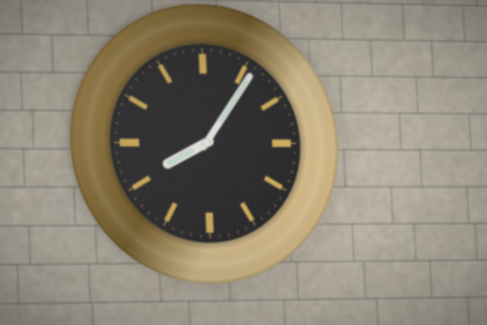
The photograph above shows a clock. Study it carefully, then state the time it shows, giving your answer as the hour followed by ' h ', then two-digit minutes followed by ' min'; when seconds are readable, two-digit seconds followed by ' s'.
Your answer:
8 h 06 min
